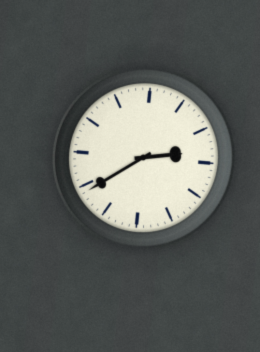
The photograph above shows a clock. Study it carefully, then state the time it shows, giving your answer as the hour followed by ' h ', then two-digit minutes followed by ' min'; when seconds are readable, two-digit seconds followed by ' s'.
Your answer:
2 h 39 min
